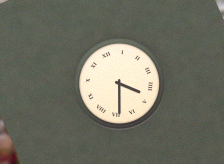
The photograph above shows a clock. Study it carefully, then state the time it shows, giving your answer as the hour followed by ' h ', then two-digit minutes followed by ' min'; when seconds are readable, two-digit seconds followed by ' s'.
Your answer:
4 h 34 min
